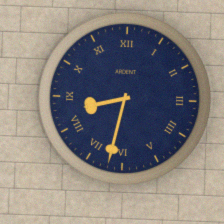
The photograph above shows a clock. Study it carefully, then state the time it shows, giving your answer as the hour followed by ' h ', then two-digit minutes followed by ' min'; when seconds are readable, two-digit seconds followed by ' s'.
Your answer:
8 h 32 min
